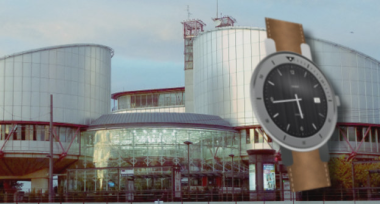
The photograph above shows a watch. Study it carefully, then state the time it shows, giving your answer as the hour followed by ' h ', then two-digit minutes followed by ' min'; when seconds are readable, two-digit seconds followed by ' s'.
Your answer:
5 h 44 min
